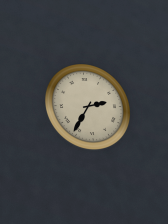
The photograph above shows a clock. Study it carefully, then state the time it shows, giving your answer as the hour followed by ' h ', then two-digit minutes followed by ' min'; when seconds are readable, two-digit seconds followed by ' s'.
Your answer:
2 h 36 min
